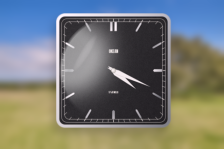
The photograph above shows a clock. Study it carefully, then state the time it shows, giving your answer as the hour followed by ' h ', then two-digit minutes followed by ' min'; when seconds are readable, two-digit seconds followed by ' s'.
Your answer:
4 h 19 min
